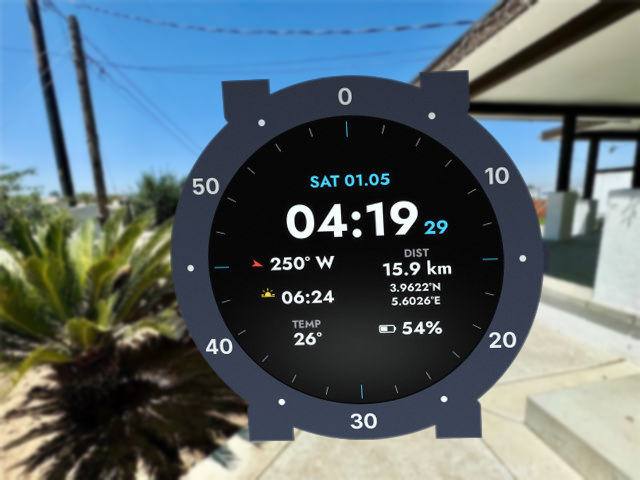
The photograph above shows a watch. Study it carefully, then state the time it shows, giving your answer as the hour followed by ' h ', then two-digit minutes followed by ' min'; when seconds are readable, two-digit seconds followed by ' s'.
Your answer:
4 h 19 min 29 s
